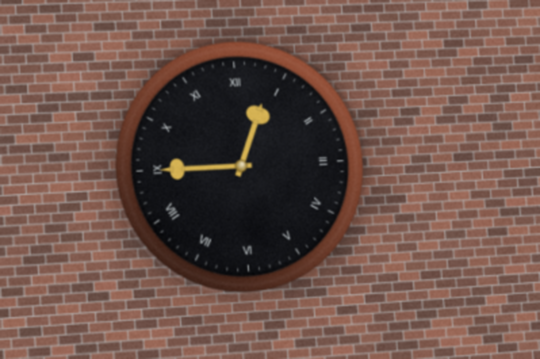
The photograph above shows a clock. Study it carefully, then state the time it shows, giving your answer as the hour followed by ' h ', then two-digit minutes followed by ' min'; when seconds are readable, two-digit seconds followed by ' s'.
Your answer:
12 h 45 min
